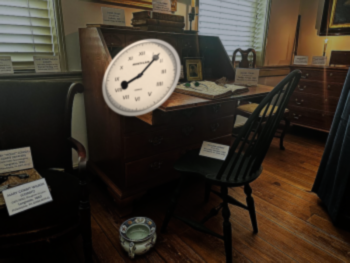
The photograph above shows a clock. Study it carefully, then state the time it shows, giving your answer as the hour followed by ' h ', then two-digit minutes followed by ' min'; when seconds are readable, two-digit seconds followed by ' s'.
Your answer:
8 h 07 min
